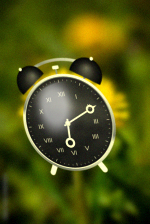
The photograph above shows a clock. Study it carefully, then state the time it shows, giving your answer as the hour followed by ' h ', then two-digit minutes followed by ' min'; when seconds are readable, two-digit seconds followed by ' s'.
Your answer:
6 h 11 min
